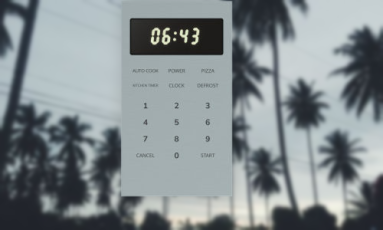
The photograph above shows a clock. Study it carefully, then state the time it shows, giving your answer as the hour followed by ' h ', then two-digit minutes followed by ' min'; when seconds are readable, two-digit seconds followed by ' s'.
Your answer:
6 h 43 min
